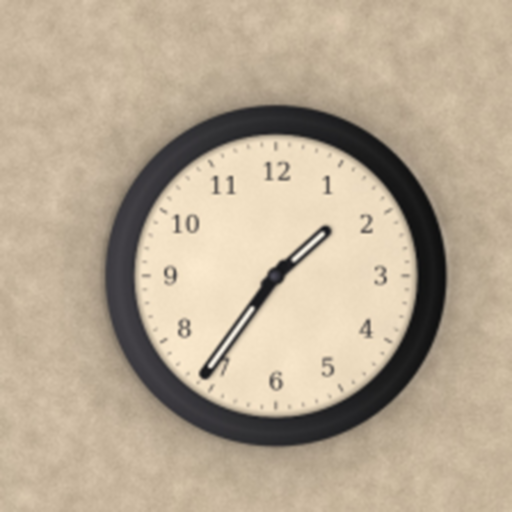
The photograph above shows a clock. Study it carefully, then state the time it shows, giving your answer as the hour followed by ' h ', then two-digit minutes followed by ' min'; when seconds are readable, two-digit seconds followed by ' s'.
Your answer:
1 h 36 min
